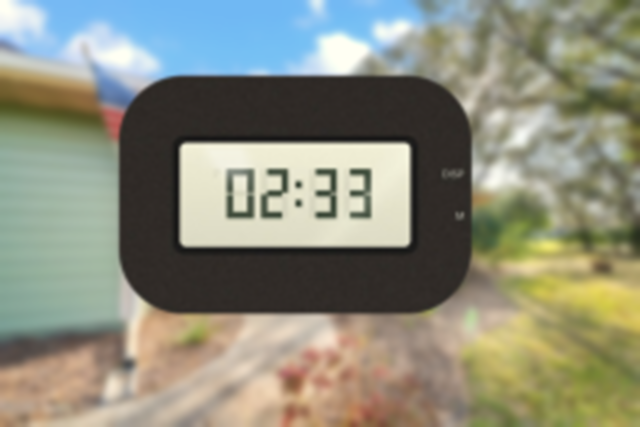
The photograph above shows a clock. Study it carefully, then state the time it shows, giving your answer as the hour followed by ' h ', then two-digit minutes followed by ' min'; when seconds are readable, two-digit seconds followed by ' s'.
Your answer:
2 h 33 min
